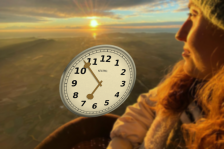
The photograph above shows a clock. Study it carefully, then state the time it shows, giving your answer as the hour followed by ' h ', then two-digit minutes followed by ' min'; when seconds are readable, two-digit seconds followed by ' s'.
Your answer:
6 h 53 min
